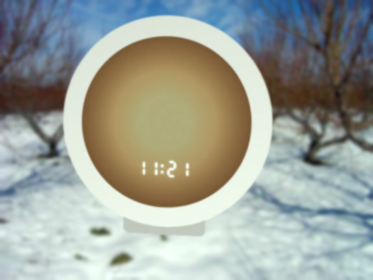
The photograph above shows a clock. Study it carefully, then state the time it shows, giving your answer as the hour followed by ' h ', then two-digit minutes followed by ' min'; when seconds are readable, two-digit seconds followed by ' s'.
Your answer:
11 h 21 min
